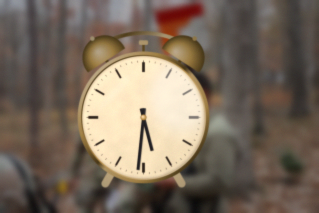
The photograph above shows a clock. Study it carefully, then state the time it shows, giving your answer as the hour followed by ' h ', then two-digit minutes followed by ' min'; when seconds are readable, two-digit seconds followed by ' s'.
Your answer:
5 h 31 min
